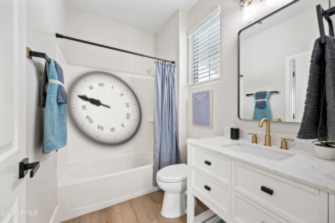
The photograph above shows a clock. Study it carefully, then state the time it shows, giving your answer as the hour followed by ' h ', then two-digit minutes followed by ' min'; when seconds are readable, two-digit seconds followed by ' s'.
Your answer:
9 h 49 min
